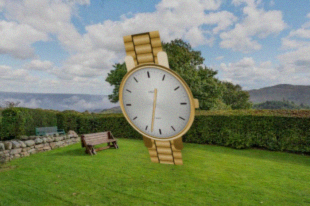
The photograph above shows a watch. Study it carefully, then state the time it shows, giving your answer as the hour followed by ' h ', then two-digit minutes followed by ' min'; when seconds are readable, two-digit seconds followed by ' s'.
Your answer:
12 h 33 min
